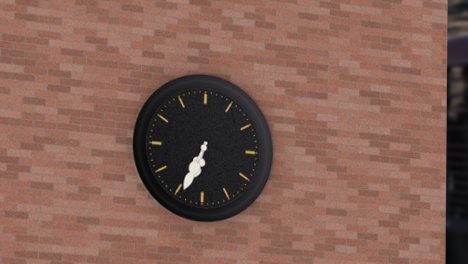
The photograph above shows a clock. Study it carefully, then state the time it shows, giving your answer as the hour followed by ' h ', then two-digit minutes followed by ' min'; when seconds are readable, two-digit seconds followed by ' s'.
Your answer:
6 h 34 min
